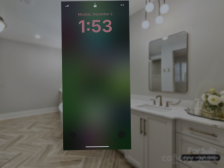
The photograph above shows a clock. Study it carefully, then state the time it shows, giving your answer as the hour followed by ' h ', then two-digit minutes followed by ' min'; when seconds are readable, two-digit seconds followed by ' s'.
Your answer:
1 h 53 min
